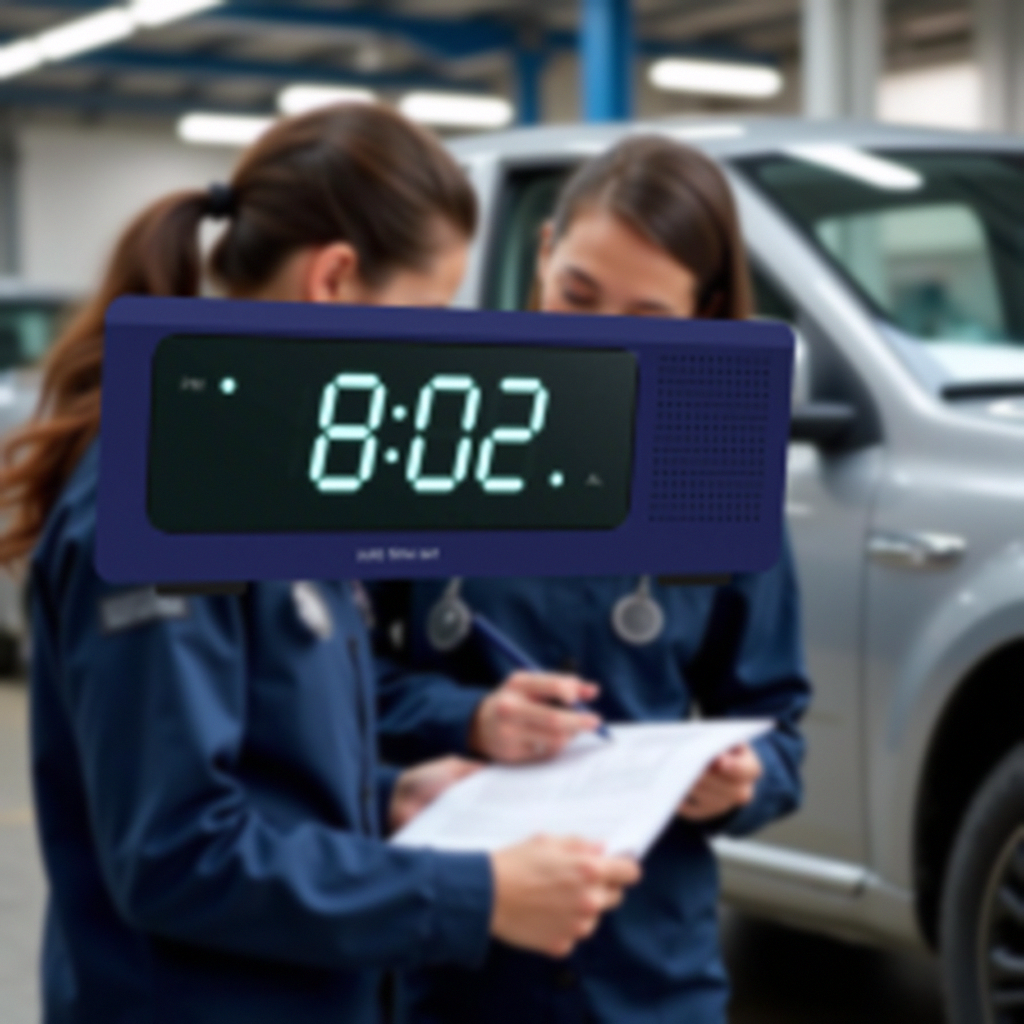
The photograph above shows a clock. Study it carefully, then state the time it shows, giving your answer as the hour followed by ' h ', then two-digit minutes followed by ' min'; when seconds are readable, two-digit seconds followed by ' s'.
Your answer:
8 h 02 min
